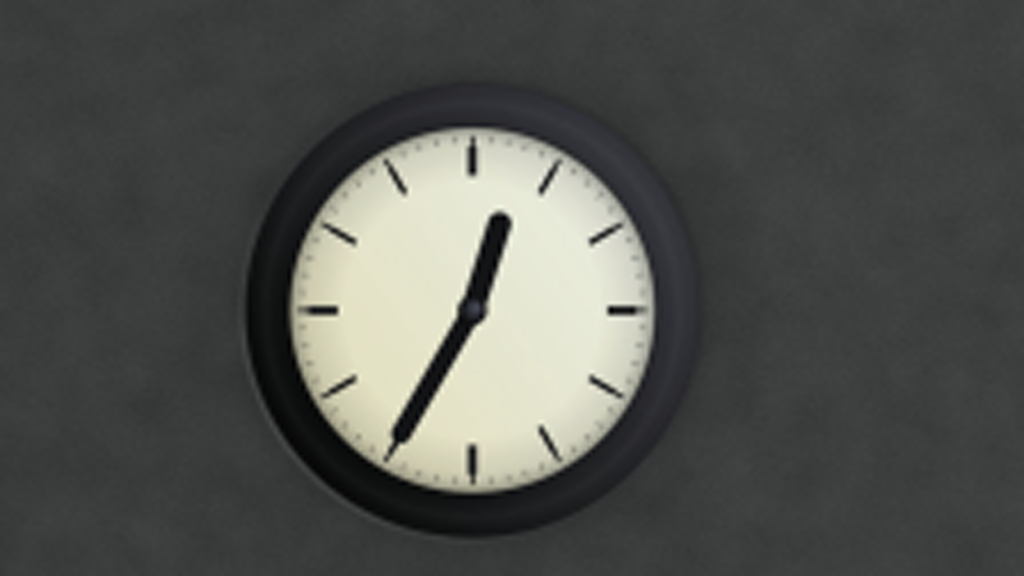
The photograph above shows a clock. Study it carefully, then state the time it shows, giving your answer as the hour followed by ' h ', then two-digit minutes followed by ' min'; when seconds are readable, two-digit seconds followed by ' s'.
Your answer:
12 h 35 min
